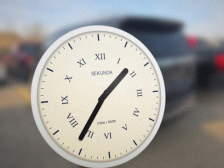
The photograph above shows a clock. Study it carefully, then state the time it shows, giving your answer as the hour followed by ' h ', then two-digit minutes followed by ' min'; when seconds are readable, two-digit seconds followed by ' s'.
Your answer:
1 h 36 min
